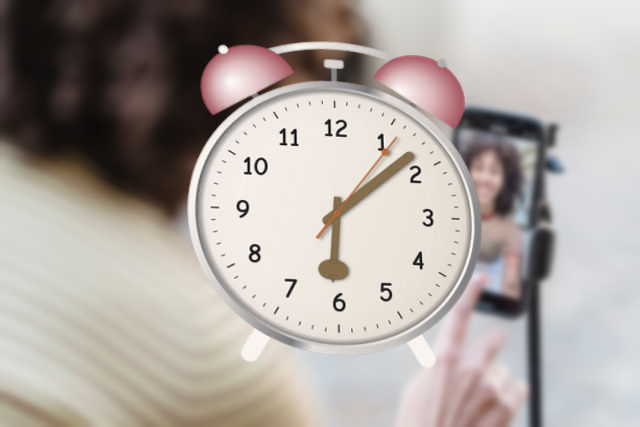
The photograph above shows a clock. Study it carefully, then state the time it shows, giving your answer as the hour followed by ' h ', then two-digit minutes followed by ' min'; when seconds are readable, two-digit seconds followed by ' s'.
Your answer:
6 h 08 min 06 s
